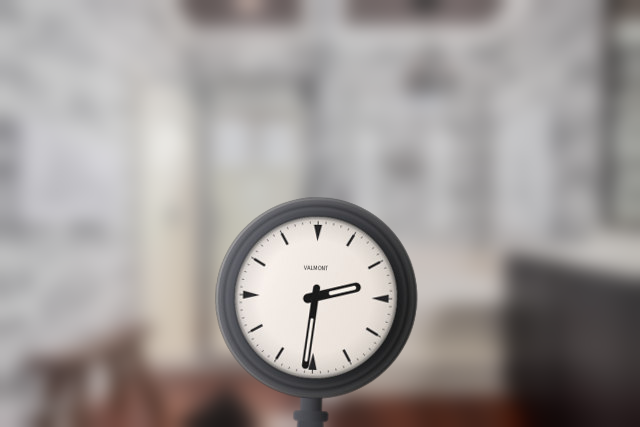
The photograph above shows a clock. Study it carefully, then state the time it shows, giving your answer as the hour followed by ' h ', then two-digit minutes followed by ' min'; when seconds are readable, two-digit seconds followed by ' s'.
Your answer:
2 h 31 min
